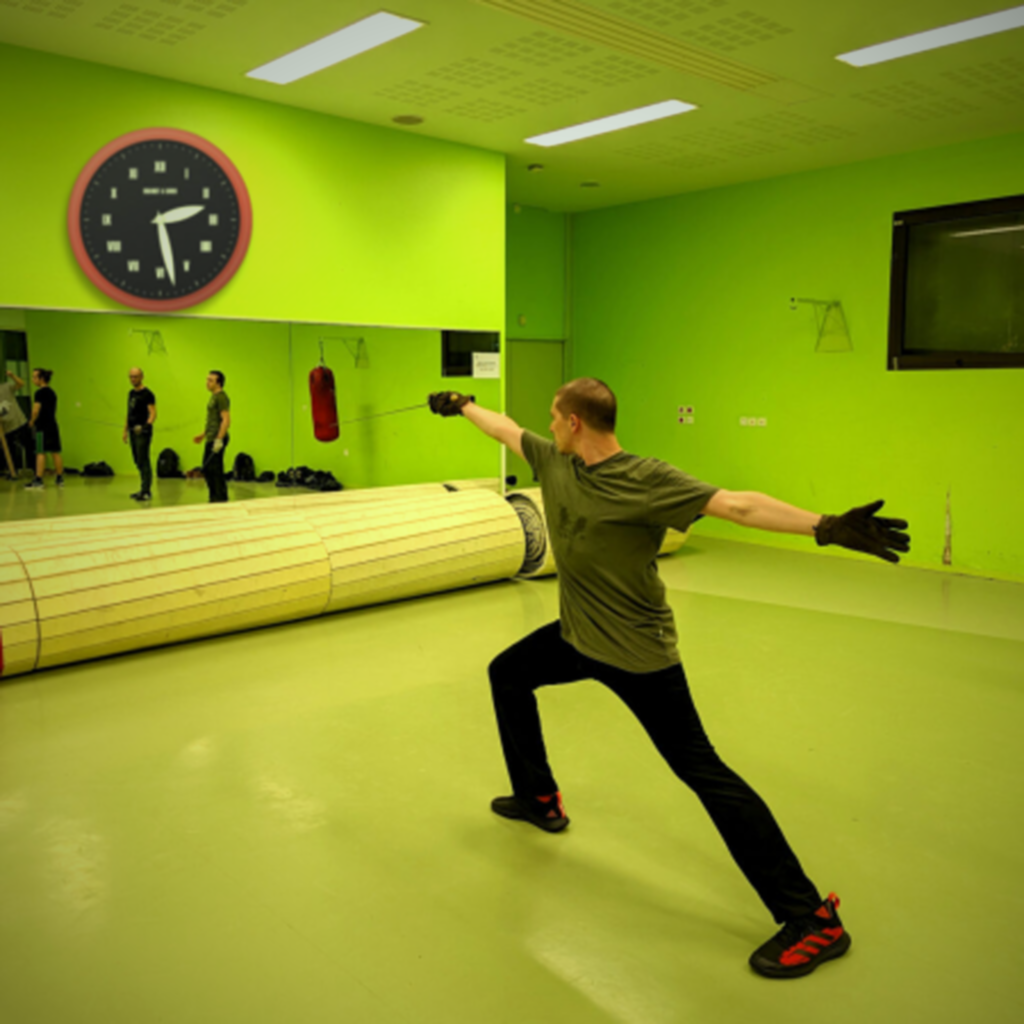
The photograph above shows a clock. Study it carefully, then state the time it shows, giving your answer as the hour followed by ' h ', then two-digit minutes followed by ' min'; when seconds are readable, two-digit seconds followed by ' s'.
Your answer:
2 h 28 min
